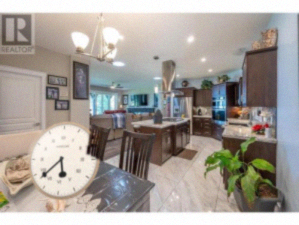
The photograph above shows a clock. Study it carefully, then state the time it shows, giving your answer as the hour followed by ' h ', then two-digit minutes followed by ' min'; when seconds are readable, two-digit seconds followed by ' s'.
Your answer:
5 h 38 min
